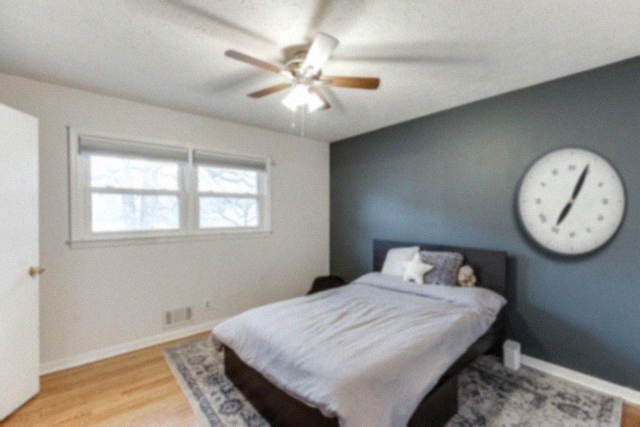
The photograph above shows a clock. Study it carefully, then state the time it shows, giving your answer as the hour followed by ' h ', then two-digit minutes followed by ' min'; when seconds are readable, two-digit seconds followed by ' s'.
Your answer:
7 h 04 min
